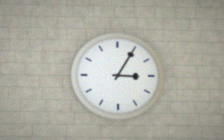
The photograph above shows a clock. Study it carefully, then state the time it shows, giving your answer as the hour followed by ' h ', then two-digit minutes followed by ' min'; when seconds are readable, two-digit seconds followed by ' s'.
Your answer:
3 h 05 min
